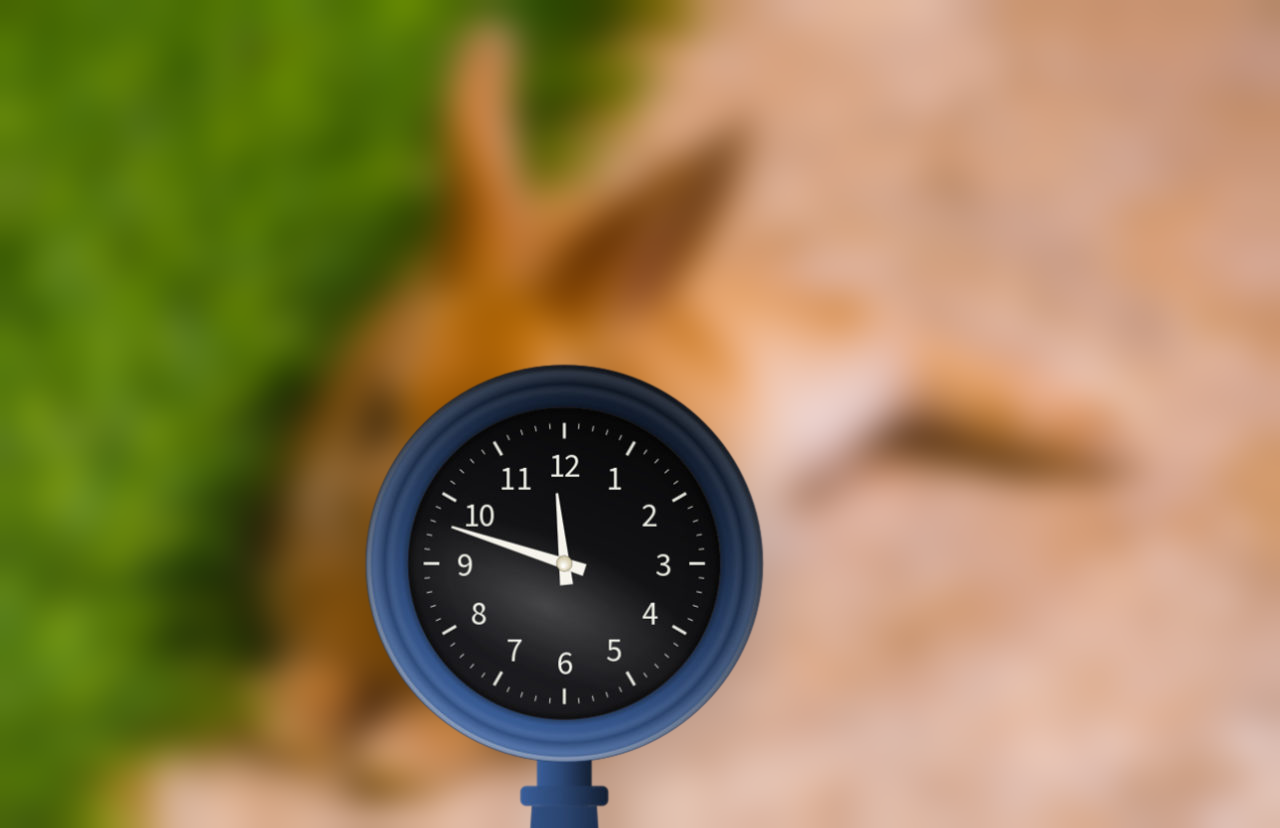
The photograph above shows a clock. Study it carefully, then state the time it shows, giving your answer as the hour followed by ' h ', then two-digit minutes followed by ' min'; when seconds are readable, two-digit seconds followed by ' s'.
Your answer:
11 h 48 min
